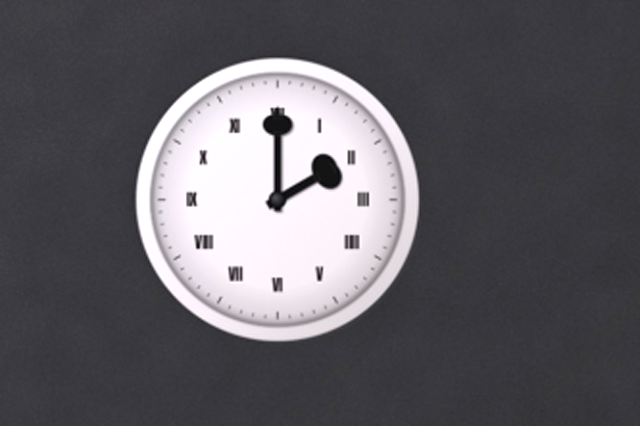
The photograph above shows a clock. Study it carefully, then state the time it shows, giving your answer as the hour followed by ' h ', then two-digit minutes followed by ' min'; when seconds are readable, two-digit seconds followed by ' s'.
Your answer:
2 h 00 min
